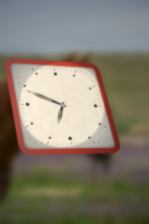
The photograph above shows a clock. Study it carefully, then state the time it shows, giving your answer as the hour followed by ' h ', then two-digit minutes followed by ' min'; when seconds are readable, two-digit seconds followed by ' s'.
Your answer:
6 h 49 min
